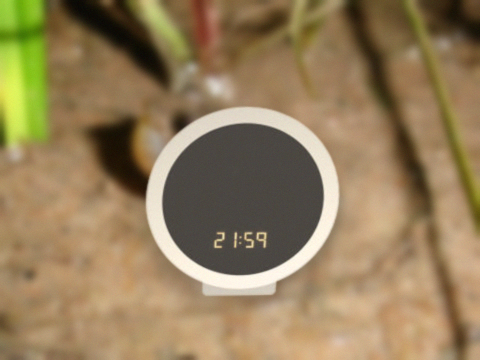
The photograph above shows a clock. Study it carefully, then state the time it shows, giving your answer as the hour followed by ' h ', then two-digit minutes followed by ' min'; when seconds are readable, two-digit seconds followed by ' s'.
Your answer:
21 h 59 min
